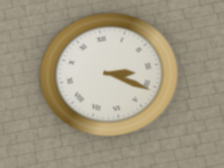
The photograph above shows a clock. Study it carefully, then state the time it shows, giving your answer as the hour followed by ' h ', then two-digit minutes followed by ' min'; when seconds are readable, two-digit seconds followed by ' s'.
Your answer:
3 h 21 min
